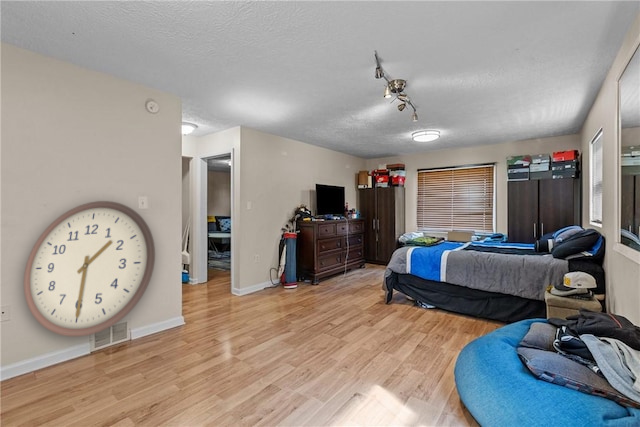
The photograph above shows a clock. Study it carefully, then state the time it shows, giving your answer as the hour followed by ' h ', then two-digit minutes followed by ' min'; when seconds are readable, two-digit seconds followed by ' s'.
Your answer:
1 h 30 min
